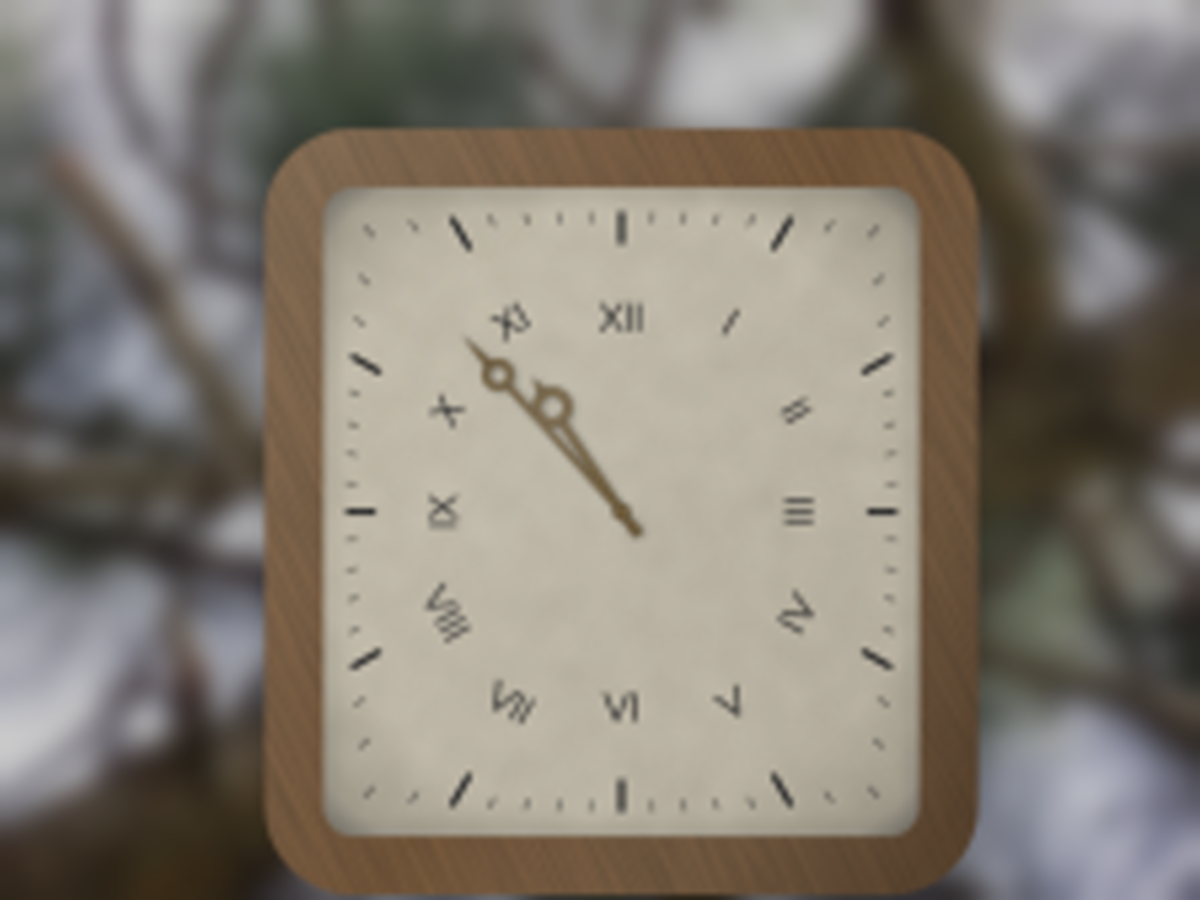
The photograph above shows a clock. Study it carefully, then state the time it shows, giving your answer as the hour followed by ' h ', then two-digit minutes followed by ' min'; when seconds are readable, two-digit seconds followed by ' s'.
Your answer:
10 h 53 min
